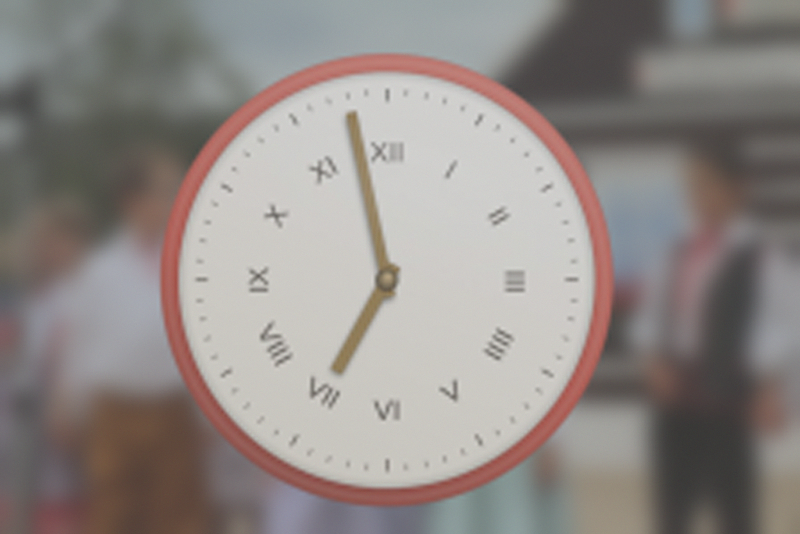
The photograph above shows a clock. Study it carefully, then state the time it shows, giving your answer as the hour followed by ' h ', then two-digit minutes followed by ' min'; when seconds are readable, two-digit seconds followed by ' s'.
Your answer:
6 h 58 min
